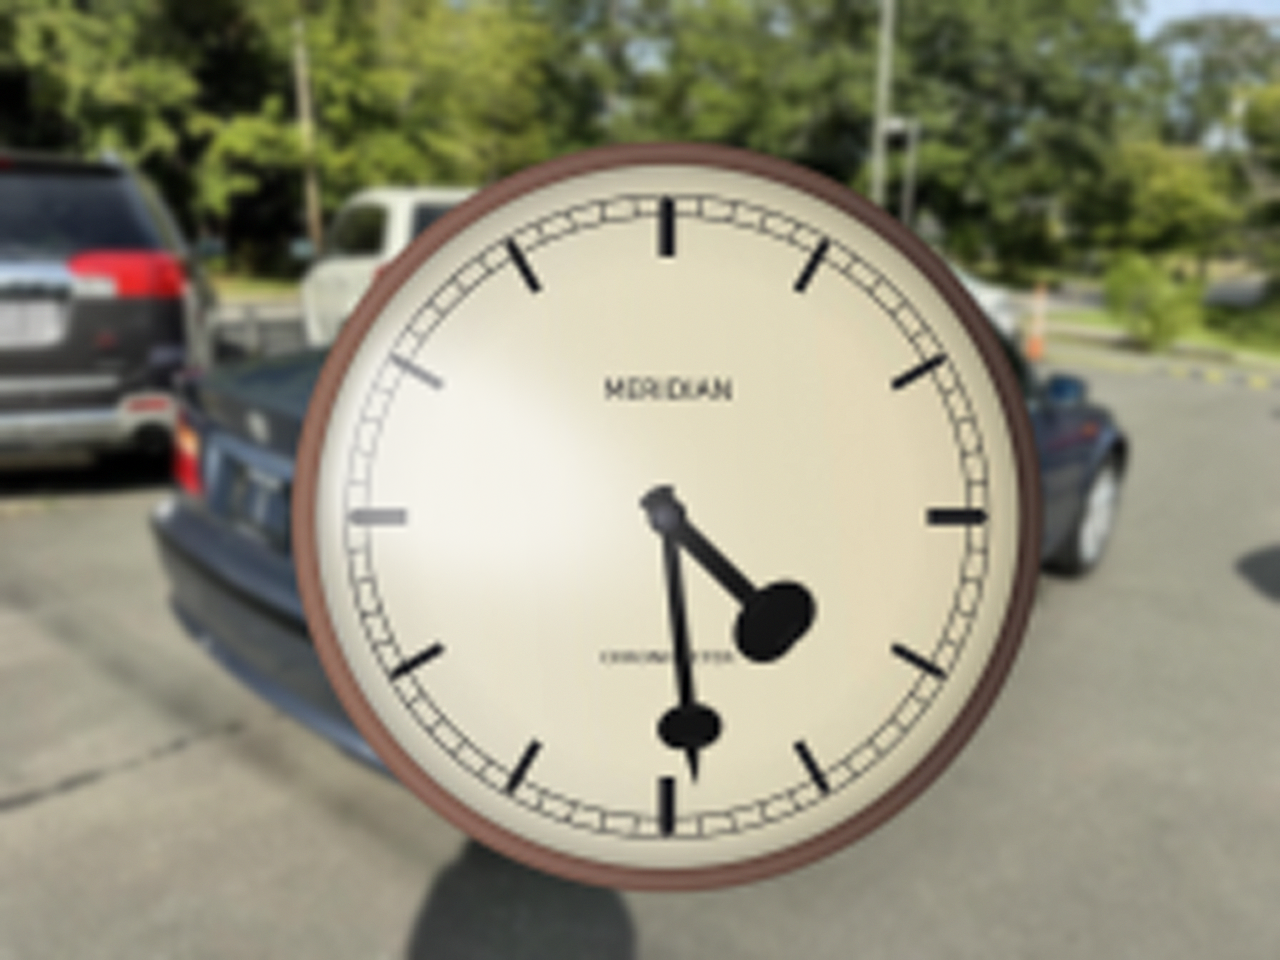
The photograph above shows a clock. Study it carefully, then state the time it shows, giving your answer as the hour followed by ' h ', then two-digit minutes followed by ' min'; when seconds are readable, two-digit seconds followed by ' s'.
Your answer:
4 h 29 min
